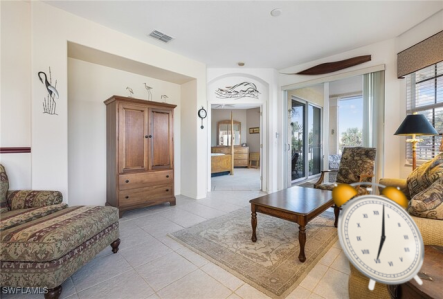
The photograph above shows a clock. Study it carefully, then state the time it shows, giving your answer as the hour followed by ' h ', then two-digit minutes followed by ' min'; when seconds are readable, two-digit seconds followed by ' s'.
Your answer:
7 h 03 min
